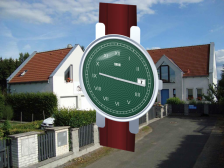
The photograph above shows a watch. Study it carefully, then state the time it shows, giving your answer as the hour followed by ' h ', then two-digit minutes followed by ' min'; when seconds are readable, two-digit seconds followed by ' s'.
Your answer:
9 h 16 min
